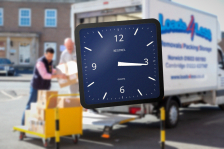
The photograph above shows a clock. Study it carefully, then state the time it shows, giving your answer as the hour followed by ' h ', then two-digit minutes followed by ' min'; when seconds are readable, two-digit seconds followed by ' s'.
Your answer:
3 h 16 min
